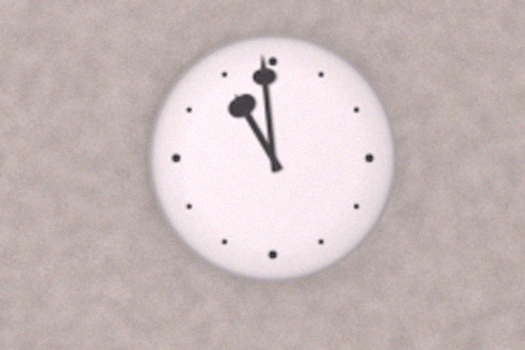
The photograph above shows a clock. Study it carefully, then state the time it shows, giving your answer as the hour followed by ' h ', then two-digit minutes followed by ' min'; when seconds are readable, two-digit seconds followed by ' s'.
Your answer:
10 h 59 min
